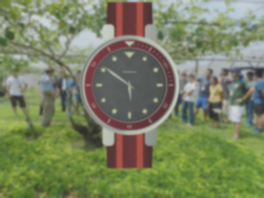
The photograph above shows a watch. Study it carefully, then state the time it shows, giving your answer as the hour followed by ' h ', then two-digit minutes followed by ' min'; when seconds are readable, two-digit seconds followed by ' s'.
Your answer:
5 h 51 min
